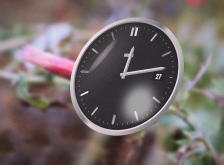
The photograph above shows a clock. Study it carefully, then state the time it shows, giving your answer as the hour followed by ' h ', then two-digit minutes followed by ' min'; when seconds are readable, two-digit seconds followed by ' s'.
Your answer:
12 h 13 min
